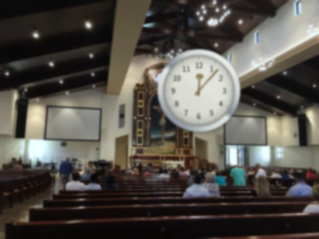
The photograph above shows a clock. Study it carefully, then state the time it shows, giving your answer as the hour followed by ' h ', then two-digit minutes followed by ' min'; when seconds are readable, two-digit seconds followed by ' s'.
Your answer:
12 h 07 min
